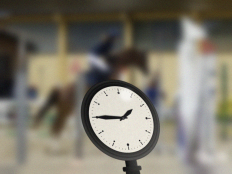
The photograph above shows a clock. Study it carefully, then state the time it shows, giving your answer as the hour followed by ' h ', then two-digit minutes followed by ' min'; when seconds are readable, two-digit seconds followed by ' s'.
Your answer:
1 h 45 min
